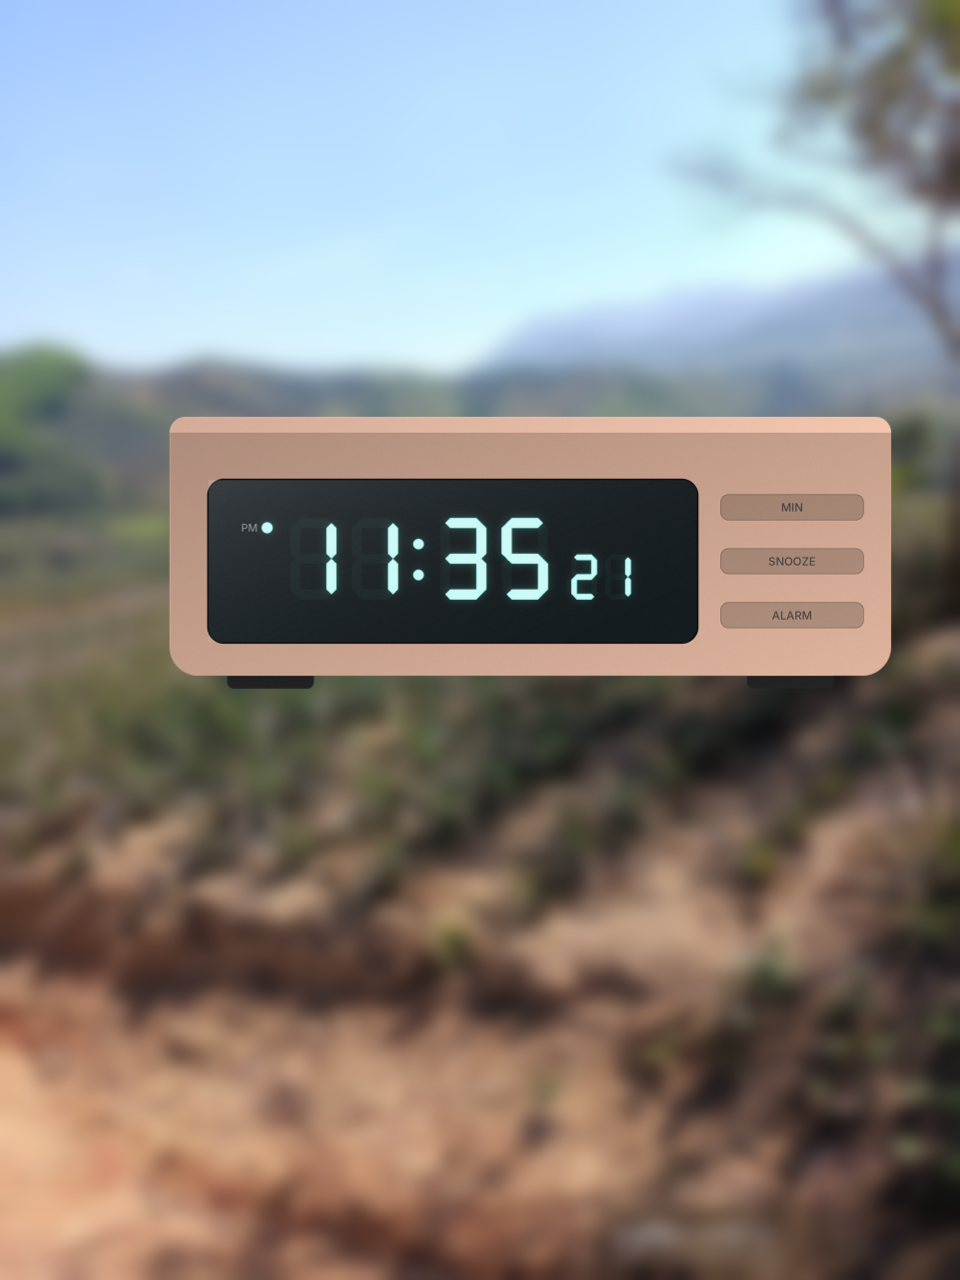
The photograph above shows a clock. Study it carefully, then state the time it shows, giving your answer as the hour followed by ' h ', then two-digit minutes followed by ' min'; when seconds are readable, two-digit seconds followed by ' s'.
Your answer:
11 h 35 min 21 s
